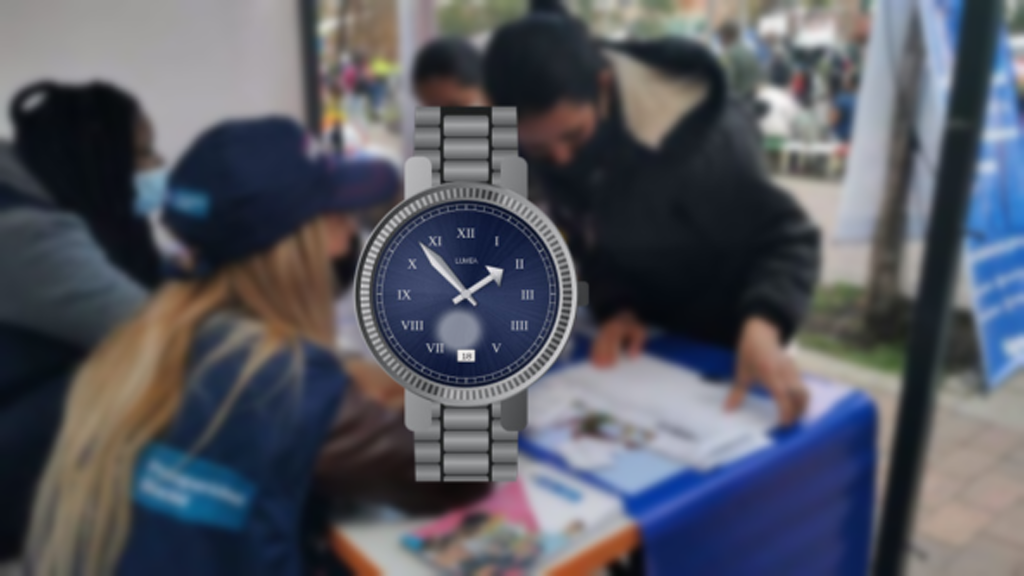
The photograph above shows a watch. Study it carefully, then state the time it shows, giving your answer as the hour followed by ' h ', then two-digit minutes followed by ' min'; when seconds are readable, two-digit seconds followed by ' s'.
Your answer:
1 h 53 min
